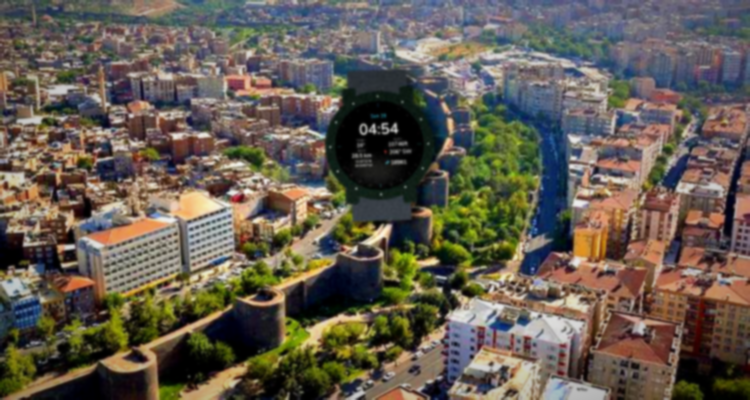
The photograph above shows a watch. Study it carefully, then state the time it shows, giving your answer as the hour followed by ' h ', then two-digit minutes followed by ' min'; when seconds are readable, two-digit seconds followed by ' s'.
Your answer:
4 h 54 min
